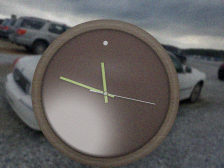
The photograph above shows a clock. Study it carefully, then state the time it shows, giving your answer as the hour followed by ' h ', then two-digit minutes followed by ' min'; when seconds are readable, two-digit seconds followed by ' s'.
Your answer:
11 h 48 min 17 s
